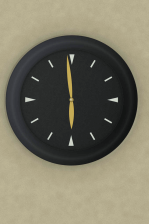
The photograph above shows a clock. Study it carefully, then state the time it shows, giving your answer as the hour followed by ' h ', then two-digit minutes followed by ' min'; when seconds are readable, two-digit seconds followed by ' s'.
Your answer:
5 h 59 min
